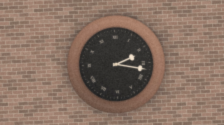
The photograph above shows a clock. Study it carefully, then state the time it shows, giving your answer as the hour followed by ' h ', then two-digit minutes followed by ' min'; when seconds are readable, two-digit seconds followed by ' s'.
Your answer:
2 h 17 min
